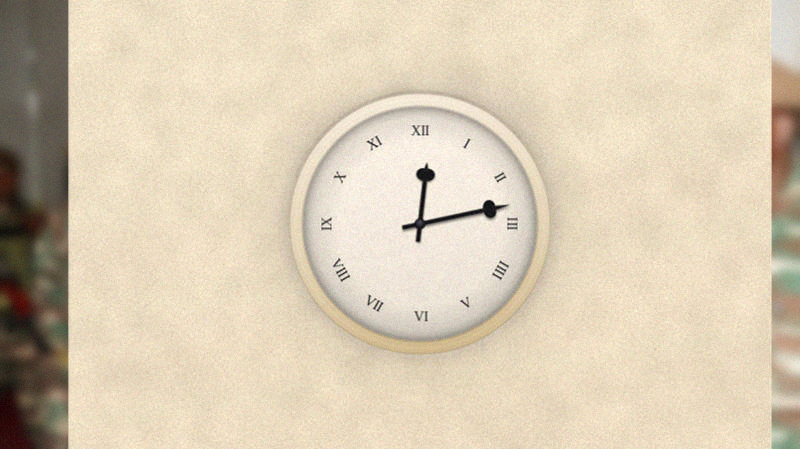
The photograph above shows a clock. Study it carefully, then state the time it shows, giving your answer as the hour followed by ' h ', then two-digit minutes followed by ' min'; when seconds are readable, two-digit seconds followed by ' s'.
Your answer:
12 h 13 min
